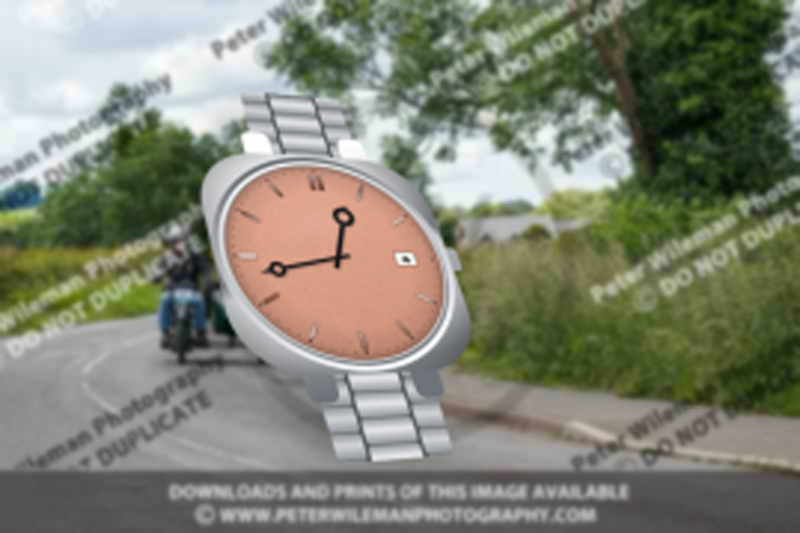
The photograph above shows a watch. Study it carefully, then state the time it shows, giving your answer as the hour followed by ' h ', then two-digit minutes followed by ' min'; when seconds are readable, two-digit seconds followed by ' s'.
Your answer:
12 h 43 min
